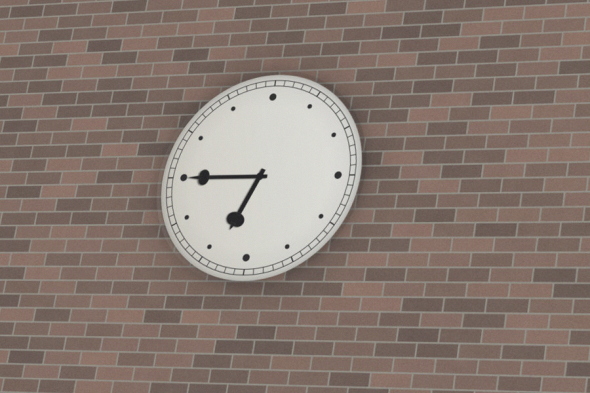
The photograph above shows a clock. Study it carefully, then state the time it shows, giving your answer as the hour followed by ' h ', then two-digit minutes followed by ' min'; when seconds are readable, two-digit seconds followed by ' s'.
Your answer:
6 h 45 min
